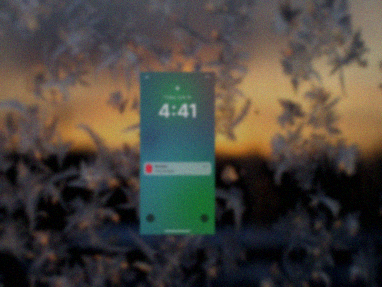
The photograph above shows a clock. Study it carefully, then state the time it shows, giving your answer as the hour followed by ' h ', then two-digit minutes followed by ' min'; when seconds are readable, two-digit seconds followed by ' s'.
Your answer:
4 h 41 min
